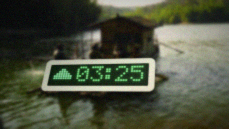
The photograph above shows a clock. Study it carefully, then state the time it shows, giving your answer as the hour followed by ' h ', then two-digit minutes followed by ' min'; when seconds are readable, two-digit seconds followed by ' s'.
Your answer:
3 h 25 min
